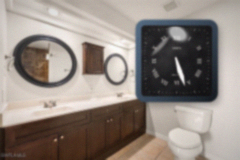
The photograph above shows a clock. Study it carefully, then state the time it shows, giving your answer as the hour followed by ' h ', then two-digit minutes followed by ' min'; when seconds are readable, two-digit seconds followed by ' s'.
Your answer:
5 h 27 min
